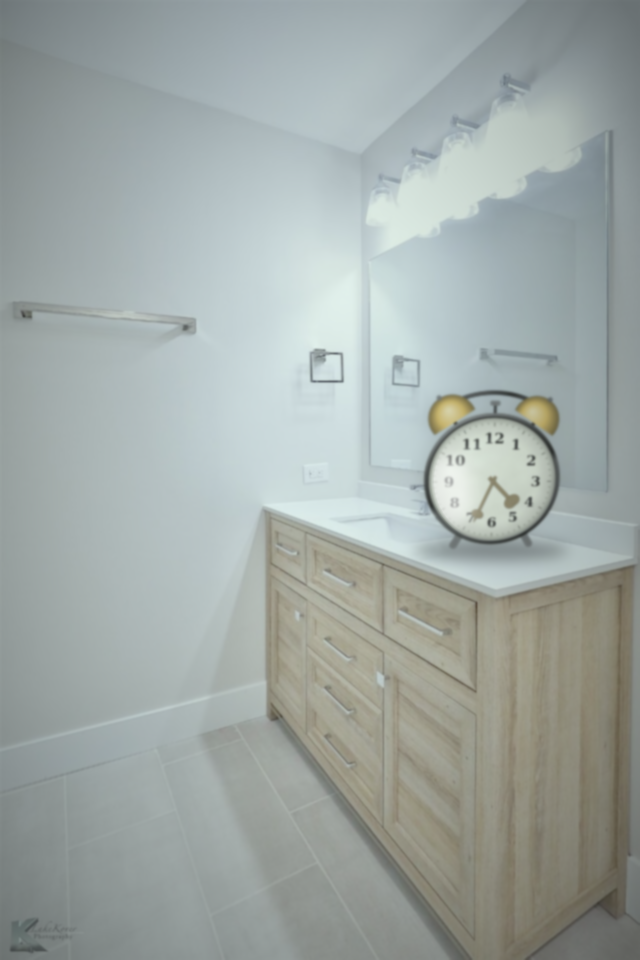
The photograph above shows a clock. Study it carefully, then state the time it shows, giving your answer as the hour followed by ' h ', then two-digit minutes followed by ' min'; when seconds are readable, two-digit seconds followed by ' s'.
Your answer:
4 h 34 min
